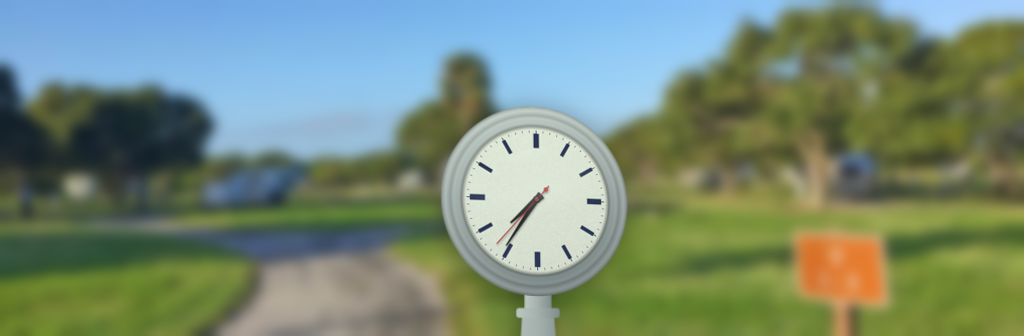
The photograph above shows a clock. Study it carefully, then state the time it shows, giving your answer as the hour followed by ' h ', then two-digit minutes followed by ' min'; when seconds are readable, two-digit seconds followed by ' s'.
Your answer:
7 h 35 min 37 s
